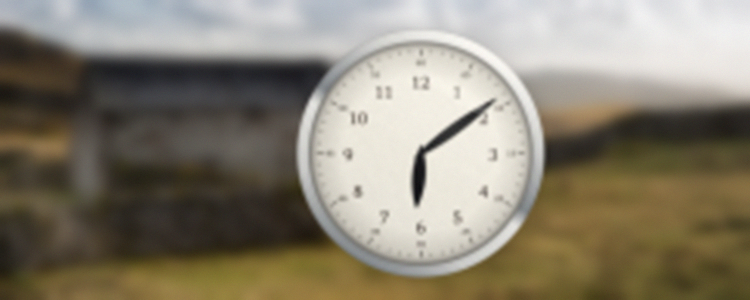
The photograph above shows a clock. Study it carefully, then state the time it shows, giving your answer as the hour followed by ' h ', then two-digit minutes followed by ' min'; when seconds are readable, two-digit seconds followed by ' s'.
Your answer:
6 h 09 min
